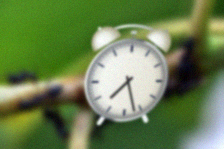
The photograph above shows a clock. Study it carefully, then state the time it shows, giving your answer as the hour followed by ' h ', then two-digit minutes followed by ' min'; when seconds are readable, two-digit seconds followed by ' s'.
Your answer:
7 h 27 min
